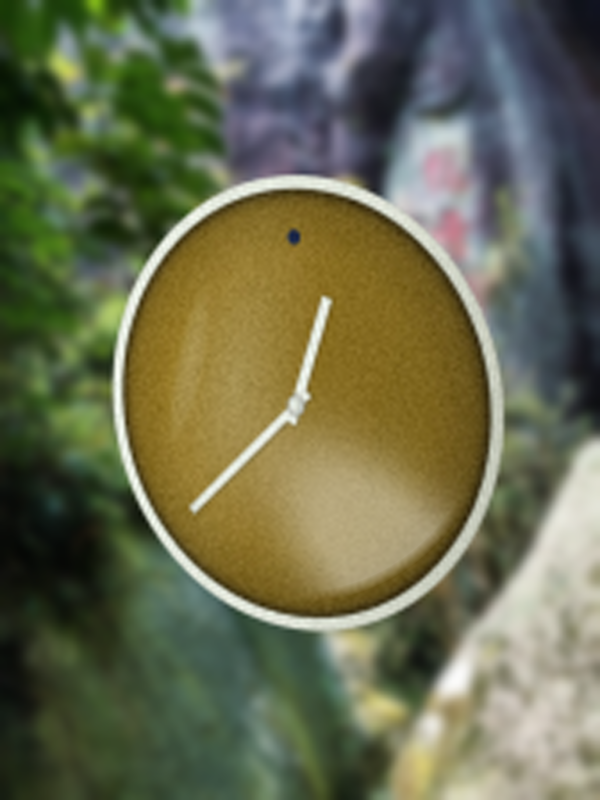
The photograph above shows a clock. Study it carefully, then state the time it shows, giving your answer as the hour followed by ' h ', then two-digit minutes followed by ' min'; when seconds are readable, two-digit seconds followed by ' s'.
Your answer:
12 h 38 min
